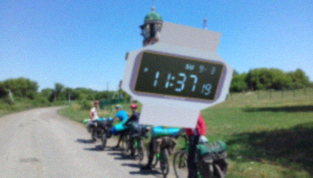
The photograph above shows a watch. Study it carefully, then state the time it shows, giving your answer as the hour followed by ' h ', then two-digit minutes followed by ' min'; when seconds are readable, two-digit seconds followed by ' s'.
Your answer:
11 h 37 min 19 s
